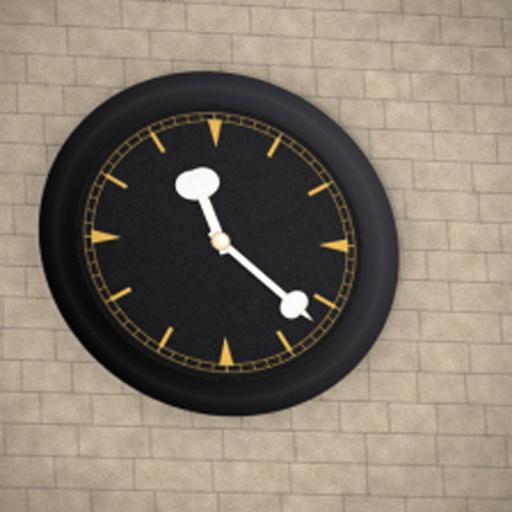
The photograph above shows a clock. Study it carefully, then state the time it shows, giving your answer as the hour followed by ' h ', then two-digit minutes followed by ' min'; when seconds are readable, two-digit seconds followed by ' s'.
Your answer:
11 h 22 min
